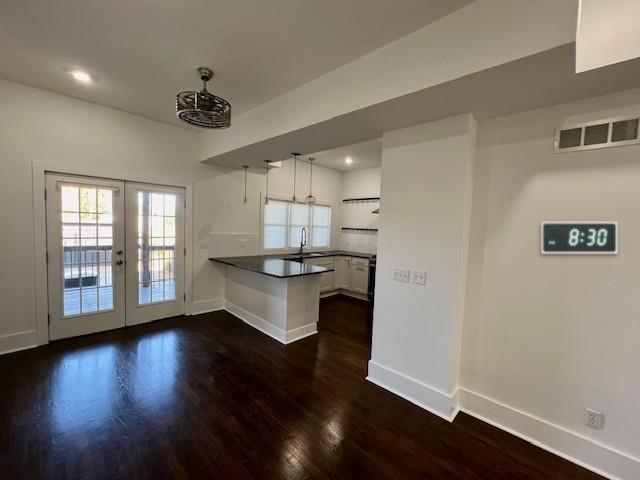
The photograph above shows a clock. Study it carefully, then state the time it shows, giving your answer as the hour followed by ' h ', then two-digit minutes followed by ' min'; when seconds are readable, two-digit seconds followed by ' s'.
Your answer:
8 h 30 min
